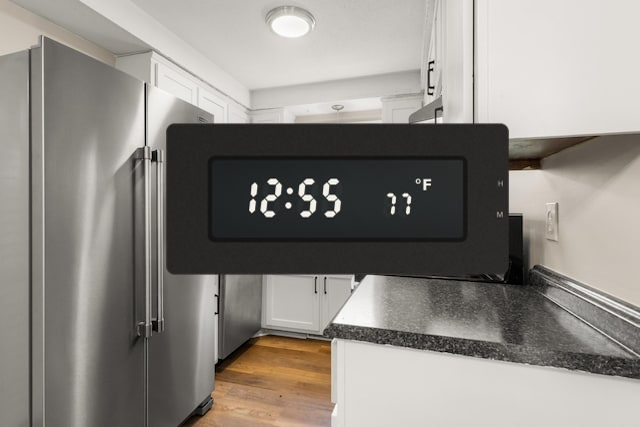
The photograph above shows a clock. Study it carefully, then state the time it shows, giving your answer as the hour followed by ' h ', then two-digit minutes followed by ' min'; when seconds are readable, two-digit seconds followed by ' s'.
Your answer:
12 h 55 min
